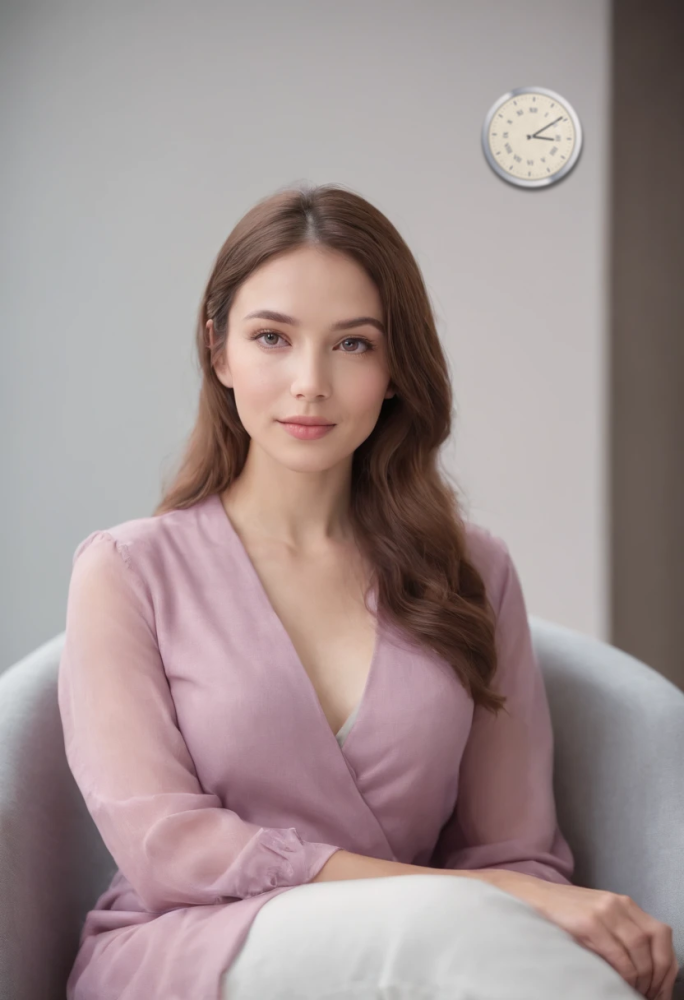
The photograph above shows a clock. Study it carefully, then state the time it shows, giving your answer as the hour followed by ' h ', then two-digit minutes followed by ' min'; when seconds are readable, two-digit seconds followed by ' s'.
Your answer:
3 h 09 min
